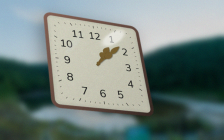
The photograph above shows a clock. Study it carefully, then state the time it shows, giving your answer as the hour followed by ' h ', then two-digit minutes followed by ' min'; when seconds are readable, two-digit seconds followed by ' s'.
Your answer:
1 h 08 min
